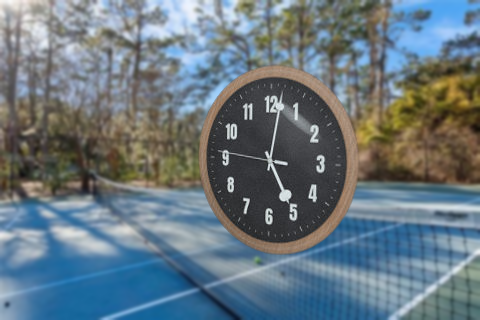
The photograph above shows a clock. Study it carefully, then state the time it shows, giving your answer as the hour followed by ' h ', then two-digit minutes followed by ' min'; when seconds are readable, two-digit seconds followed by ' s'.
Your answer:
5 h 01 min 46 s
